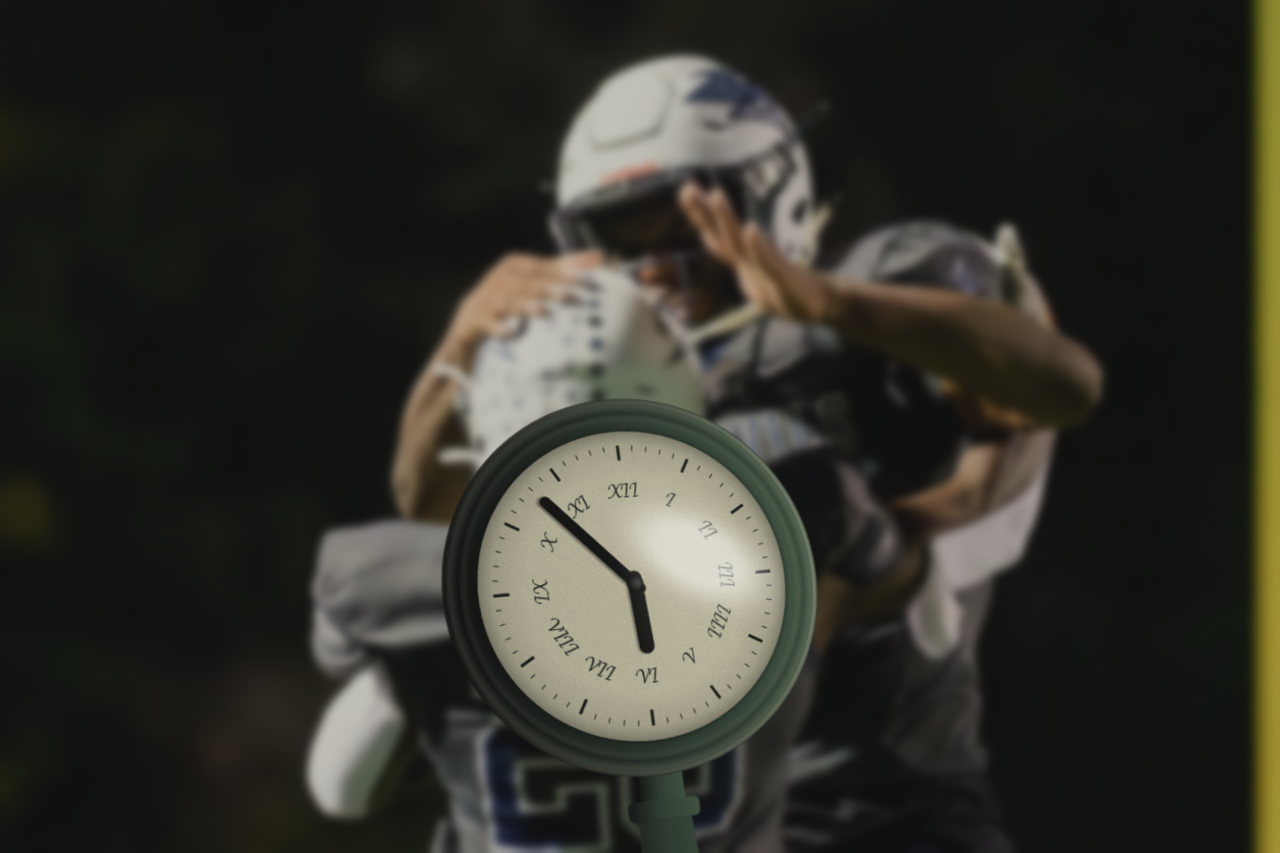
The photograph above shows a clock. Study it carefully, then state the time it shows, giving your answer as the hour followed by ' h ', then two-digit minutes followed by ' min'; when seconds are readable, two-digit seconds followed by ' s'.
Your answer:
5 h 53 min
